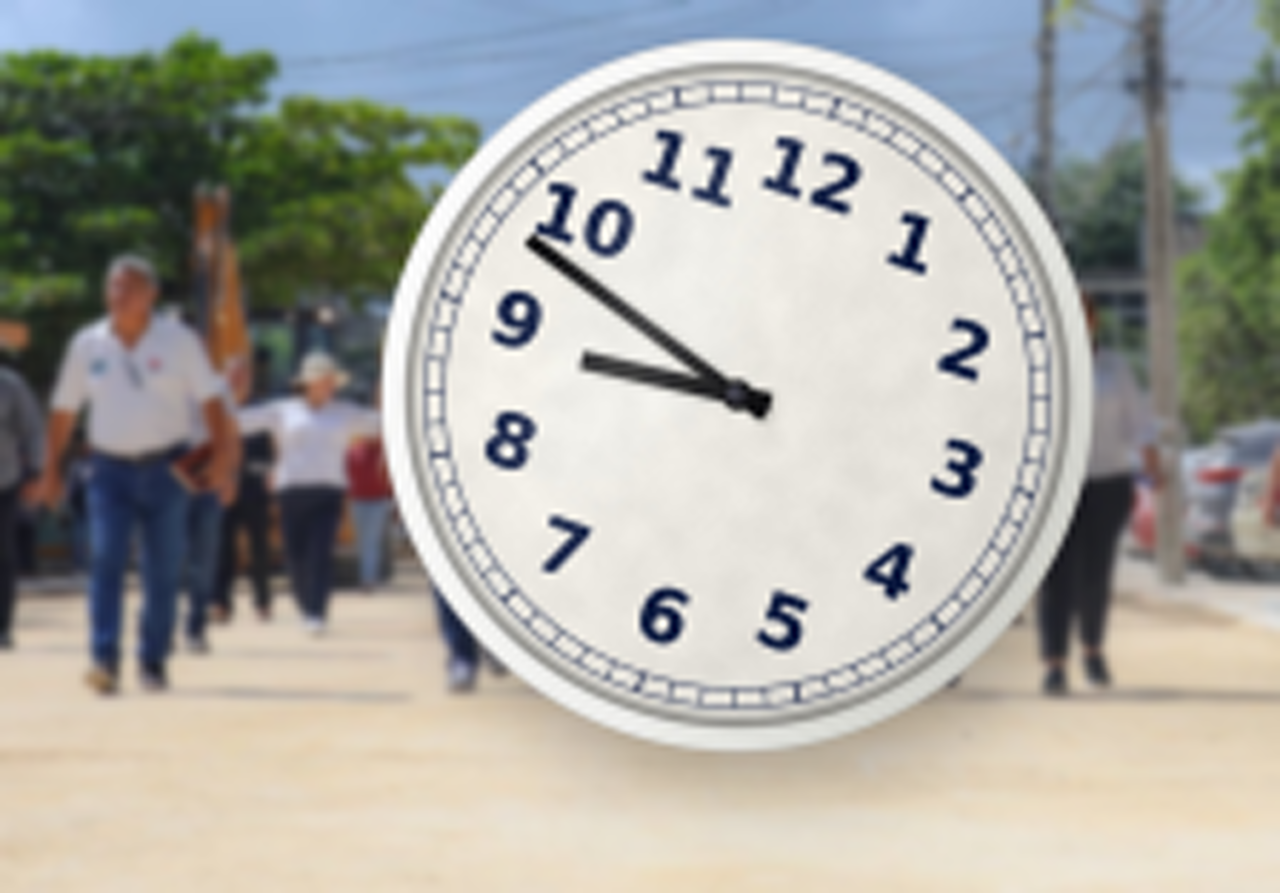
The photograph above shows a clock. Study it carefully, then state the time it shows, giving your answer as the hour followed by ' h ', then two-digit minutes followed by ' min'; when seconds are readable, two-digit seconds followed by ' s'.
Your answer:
8 h 48 min
